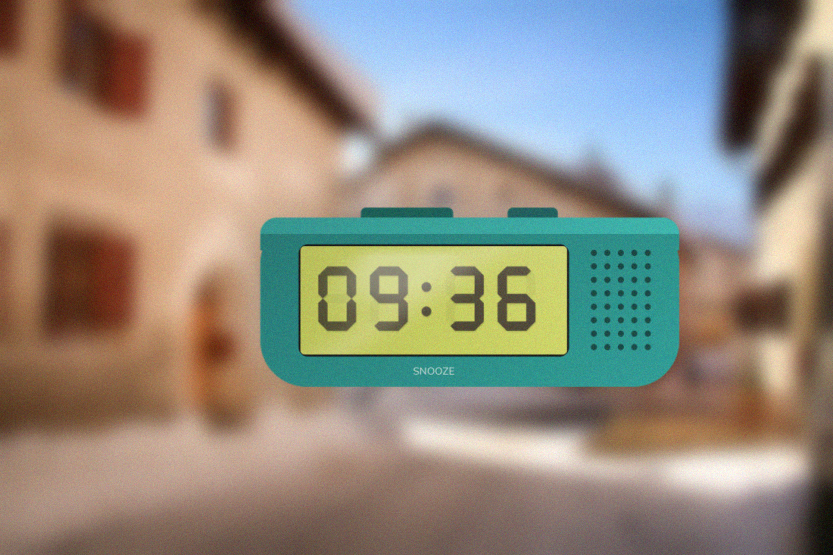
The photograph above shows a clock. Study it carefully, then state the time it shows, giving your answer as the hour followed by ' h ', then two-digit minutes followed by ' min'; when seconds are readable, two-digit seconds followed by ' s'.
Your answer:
9 h 36 min
